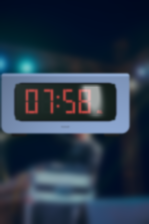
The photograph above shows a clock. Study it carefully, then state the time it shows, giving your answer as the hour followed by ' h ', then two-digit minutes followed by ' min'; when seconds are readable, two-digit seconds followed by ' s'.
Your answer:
7 h 58 min
